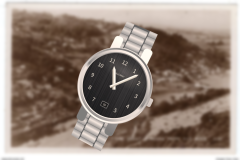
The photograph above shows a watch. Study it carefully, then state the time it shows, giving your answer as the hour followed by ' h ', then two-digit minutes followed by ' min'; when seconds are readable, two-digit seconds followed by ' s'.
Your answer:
11 h 07 min
